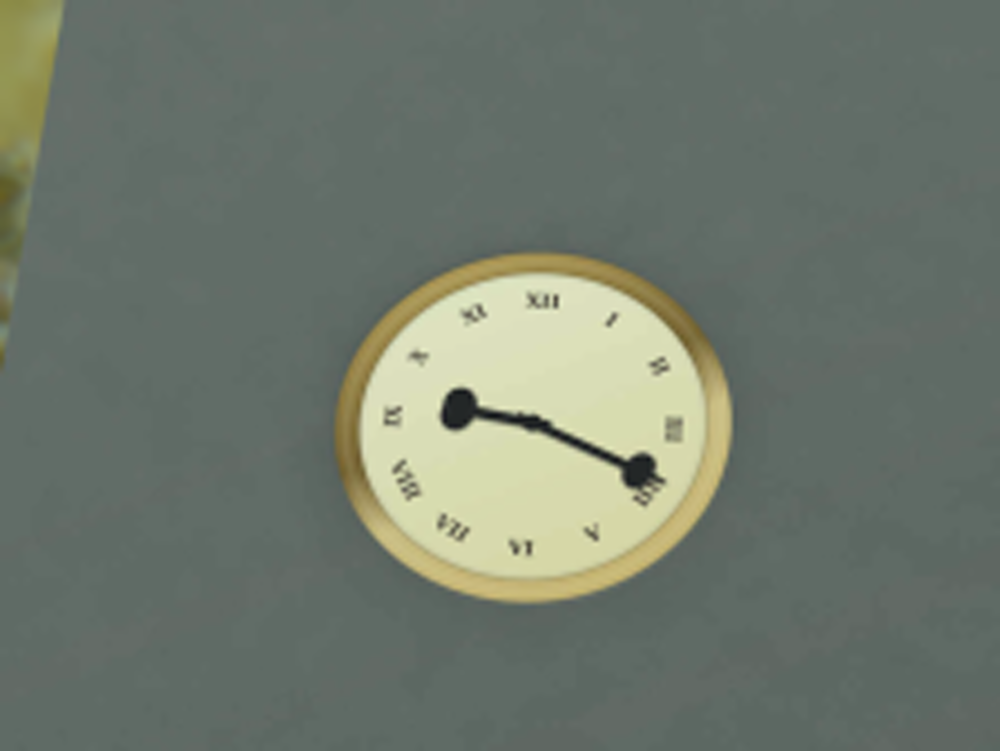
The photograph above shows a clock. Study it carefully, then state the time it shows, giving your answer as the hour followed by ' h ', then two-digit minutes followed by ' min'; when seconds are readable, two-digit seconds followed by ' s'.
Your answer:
9 h 19 min
